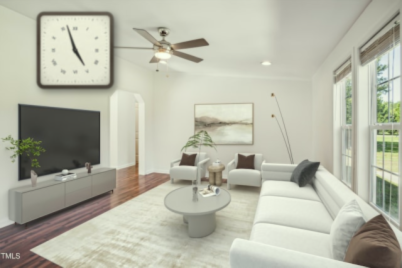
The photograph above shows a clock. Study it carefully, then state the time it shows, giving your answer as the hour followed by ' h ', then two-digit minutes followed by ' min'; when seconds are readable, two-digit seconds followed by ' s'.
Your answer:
4 h 57 min
